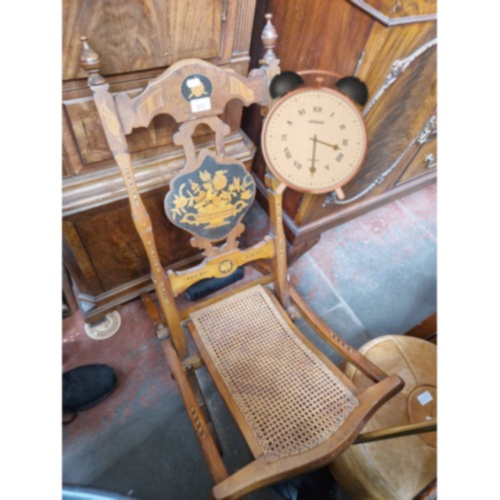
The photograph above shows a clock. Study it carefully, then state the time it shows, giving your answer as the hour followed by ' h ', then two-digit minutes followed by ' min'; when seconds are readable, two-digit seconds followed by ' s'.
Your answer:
3 h 30 min
